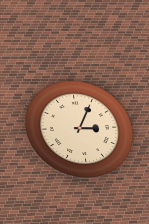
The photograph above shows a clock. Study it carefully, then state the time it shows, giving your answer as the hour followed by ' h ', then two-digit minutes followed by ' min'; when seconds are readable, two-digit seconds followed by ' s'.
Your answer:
3 h 05 min
